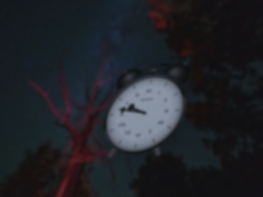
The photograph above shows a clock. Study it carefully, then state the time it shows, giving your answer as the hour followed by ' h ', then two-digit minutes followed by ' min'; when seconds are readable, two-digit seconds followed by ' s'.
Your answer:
9 h 47 min
